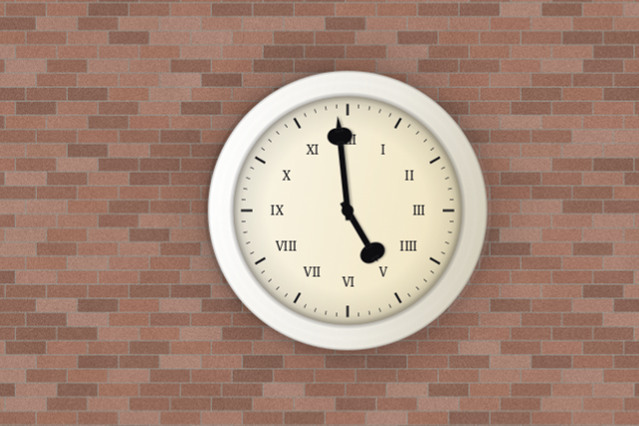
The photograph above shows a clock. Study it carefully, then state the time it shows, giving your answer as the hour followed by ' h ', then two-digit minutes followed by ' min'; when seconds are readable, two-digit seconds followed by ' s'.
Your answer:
4 h 59 min
